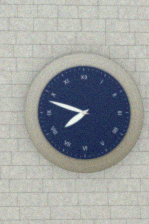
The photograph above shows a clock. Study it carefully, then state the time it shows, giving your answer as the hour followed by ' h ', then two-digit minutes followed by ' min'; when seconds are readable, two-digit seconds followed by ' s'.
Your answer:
7 h 48 min
